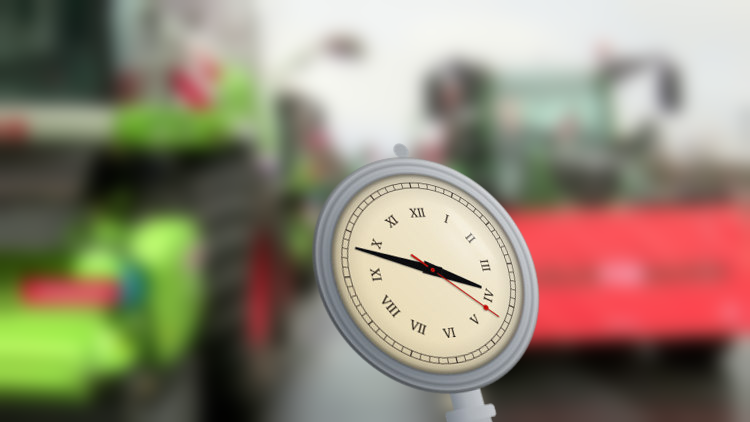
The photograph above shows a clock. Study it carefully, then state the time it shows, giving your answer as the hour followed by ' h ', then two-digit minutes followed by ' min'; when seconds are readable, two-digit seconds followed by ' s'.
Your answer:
3 h 48 min 22 s
